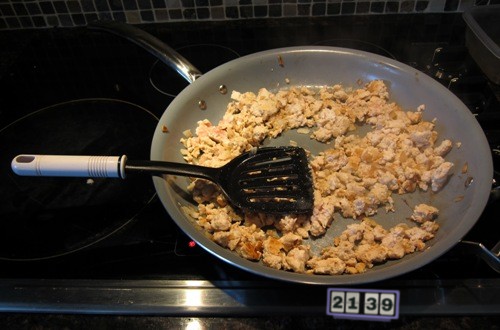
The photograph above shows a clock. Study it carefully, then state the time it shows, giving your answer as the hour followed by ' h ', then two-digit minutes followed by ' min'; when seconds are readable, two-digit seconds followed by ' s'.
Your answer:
21 h 39 min
